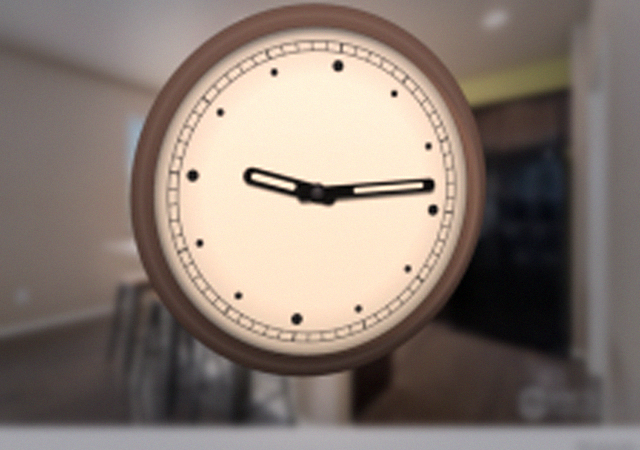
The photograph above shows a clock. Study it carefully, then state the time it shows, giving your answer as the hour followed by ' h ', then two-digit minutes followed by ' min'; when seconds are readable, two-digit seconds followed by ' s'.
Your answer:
9 h 13 min
